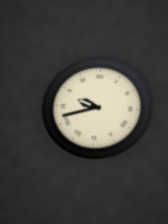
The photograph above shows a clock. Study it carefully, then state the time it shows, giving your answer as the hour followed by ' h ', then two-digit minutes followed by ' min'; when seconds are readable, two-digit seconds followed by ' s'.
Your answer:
9 h 42 min
